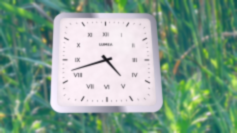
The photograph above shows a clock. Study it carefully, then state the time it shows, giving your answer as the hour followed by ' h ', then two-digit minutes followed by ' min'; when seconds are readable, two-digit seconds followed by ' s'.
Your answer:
4 h 42 min
